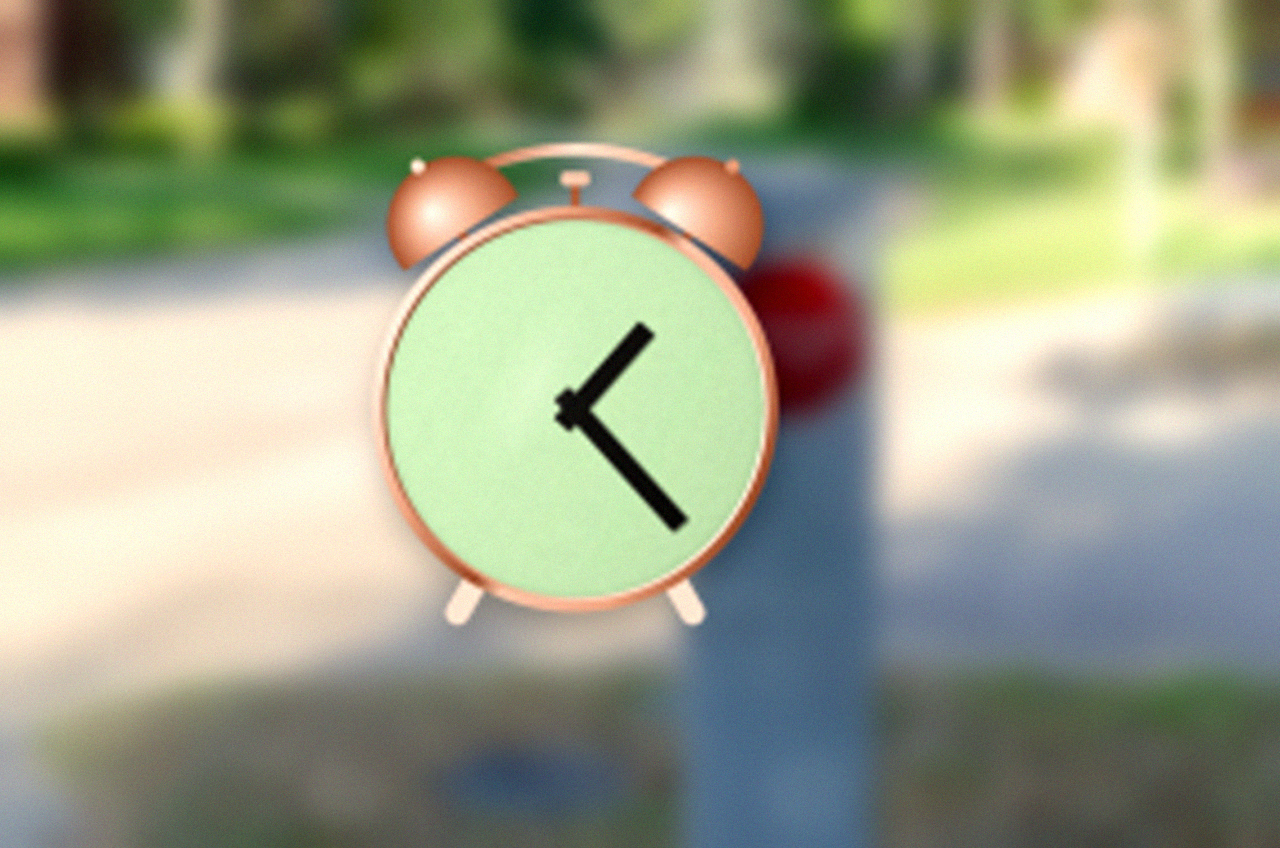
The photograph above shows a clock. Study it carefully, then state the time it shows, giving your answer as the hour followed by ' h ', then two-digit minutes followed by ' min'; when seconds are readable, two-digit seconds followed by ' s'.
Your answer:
1 h 23 min
